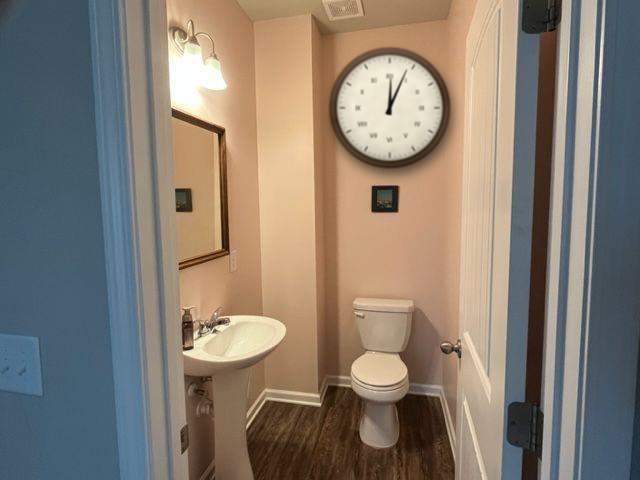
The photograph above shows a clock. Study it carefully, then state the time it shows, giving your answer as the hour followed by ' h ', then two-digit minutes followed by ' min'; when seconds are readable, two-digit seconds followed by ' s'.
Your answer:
12 h 04 min
